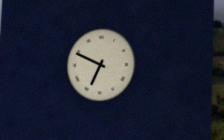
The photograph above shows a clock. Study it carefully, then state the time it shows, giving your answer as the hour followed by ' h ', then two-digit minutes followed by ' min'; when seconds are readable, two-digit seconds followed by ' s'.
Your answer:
6 h 49 min
